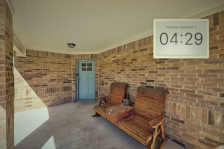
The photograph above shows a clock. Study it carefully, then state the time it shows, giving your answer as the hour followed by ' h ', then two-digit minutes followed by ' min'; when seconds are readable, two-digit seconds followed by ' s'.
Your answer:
4 h 29 min
